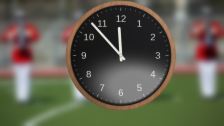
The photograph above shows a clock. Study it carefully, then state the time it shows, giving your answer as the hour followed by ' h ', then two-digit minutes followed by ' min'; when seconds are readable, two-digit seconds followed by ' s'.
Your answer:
11 h 53 min
